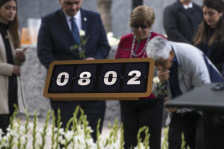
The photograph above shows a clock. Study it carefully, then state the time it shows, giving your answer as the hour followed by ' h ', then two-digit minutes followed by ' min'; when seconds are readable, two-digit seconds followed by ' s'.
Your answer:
8 h 02 min
